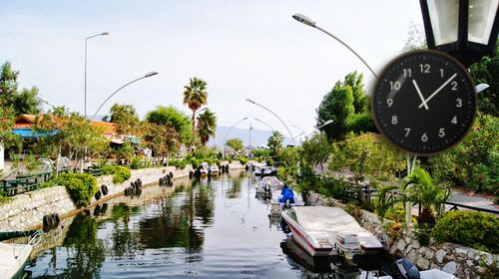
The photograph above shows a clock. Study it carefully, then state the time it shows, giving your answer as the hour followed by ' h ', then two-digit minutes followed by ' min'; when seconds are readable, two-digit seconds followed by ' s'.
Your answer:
11 h 08 min
